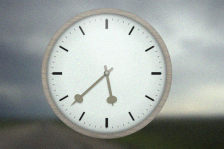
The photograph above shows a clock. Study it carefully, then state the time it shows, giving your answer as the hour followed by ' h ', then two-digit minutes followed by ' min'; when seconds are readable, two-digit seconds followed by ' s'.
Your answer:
5 h 38 min
